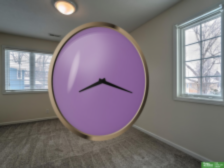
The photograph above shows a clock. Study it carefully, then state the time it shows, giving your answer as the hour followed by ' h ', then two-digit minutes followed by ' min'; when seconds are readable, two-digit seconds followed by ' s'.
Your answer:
8 h 18 min
